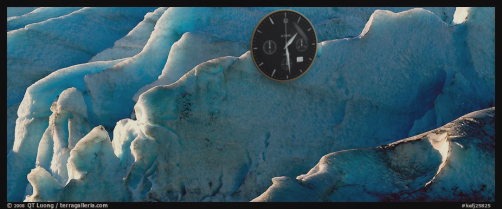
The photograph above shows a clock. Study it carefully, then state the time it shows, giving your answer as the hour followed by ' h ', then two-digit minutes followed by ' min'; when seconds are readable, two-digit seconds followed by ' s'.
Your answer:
1 h 29 min
